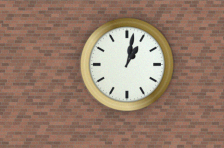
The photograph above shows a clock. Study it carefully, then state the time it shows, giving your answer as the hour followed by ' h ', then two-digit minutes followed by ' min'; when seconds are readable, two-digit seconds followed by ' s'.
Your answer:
1 h 02 min
